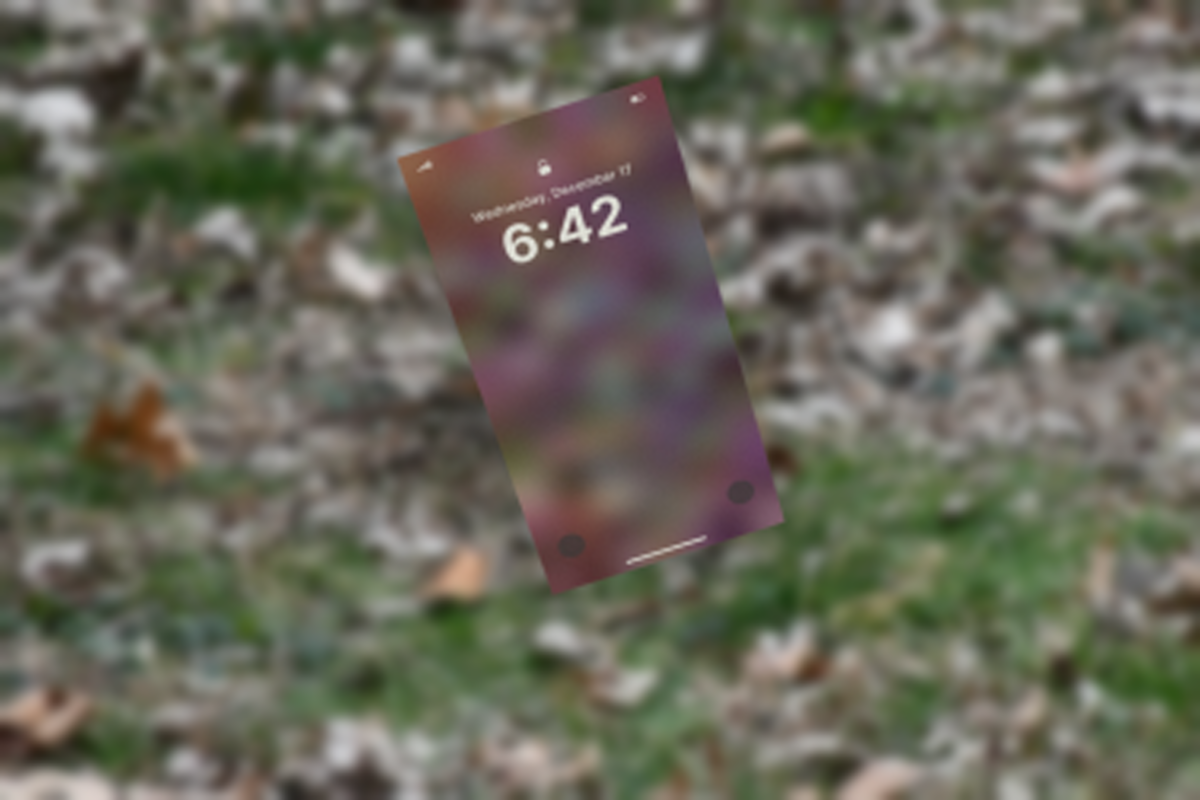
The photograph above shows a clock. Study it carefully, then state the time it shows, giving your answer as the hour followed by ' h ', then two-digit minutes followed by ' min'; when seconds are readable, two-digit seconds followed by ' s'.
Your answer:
6 h 42 min
